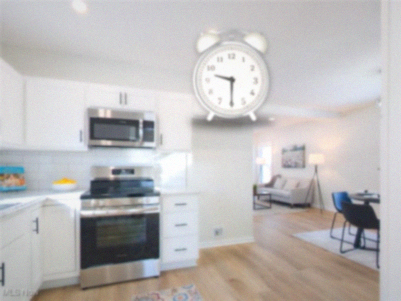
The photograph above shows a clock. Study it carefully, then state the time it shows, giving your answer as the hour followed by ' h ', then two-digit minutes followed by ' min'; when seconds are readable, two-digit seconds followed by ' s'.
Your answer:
9 h 30 min
